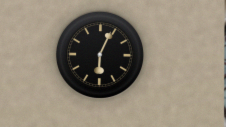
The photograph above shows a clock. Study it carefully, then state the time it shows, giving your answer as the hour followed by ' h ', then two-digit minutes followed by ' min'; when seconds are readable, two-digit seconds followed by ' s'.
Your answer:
6 h 04 min
